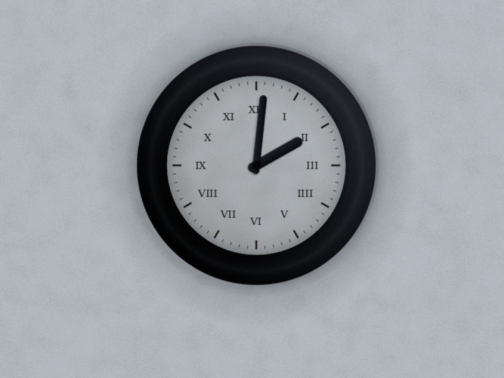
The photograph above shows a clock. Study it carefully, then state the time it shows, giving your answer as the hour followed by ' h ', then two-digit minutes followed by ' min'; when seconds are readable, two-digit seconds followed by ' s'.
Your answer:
2 h 01 min
